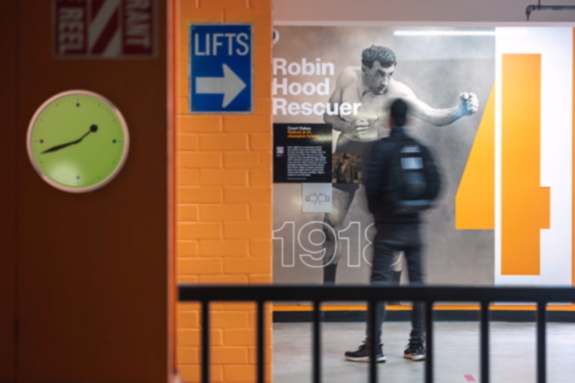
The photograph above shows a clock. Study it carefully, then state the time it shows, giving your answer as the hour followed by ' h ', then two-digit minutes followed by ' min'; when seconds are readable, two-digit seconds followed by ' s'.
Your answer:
1 h 42 min
